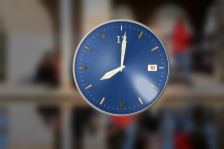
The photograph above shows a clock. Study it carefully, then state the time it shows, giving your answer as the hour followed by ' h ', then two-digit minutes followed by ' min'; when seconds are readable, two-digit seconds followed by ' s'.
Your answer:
8 h 01 min
